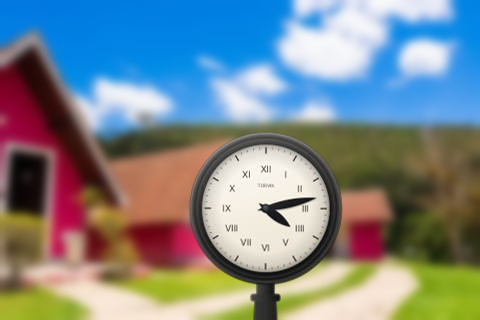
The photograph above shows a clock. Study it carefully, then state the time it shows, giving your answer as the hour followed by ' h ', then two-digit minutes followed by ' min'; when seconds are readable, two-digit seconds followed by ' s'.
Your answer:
4 h 13 min
